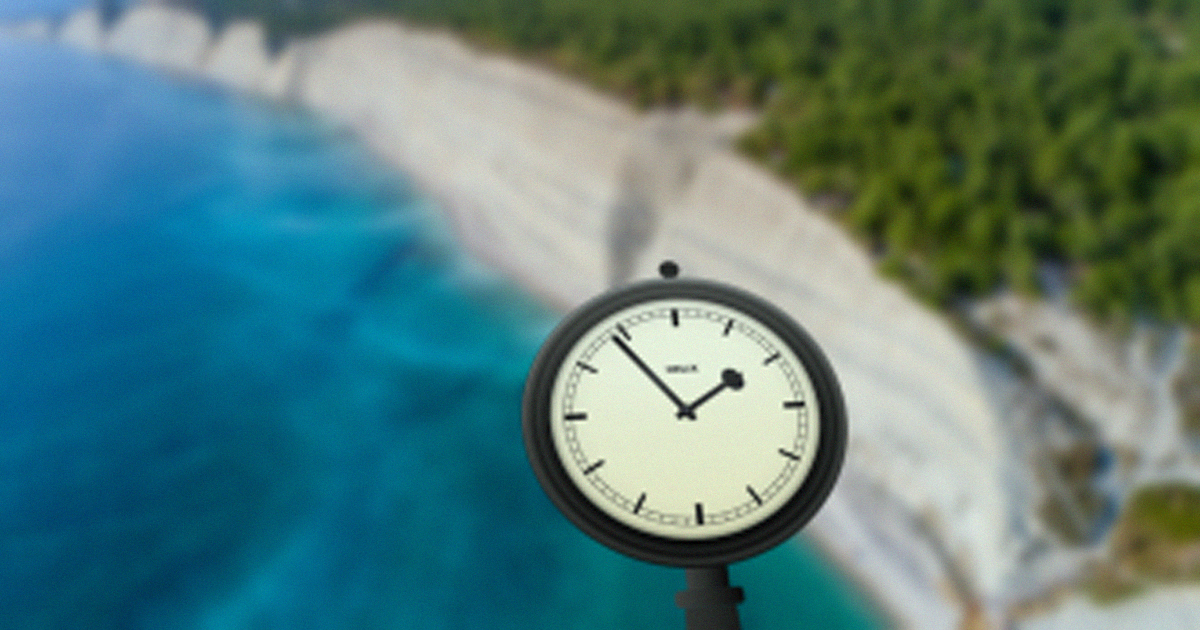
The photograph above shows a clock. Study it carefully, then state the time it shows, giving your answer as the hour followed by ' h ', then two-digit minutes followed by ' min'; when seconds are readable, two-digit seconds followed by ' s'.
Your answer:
1 h 54 min
